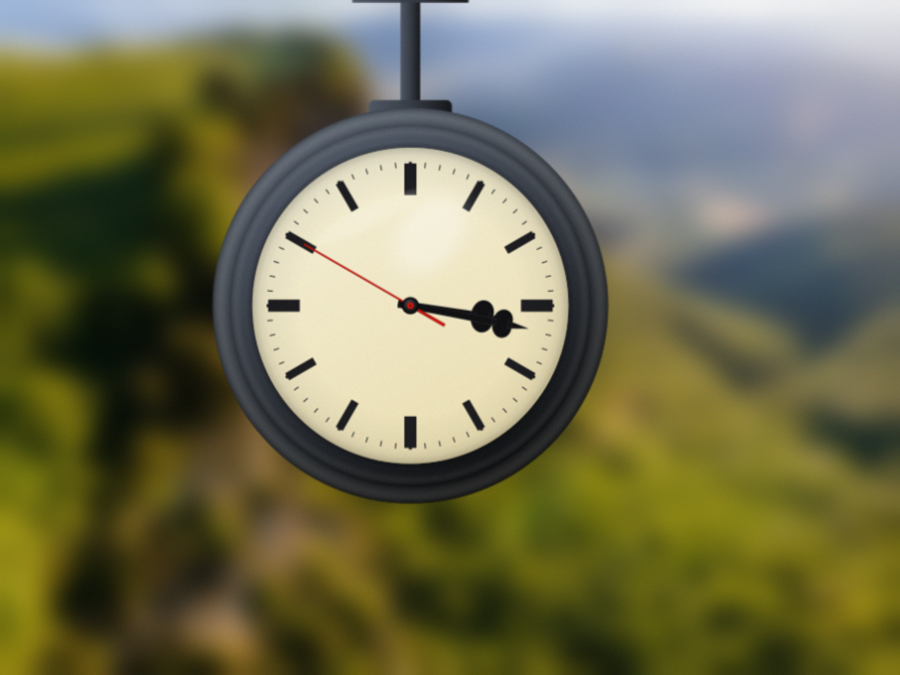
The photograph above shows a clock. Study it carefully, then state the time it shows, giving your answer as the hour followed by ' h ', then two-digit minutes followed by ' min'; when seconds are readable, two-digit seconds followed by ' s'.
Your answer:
3 h 16 min 50 s
